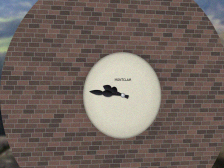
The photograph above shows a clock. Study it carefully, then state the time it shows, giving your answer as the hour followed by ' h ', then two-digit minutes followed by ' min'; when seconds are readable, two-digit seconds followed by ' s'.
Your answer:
9 h 46 min
